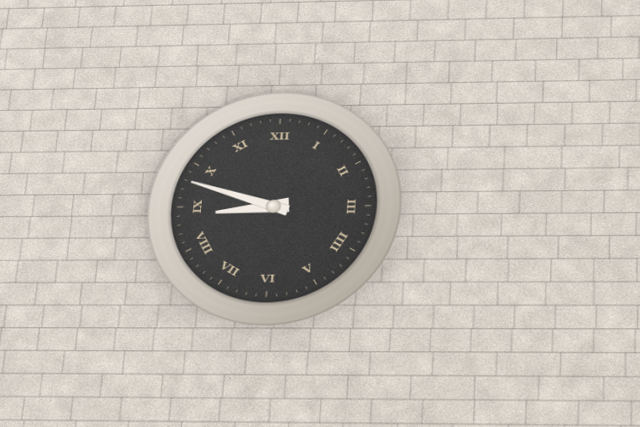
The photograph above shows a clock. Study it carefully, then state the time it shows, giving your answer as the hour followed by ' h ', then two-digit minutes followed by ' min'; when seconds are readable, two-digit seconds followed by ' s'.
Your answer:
8 h 48 min
